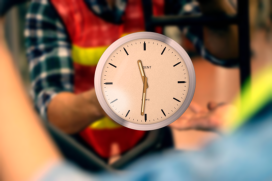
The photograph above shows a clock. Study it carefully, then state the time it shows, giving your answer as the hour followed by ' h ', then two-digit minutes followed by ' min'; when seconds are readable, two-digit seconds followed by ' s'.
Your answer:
11 h 31 min
